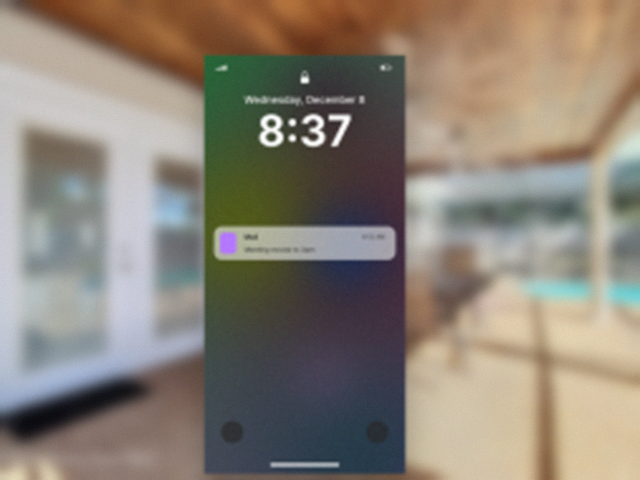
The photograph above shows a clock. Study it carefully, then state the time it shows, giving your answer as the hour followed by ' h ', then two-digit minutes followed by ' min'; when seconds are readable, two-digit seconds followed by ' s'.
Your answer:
8 h 37 min
